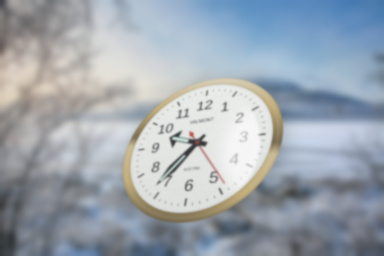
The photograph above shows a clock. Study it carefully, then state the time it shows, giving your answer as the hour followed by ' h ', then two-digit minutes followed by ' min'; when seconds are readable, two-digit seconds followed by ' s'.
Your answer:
9 h 36 min 24 s
